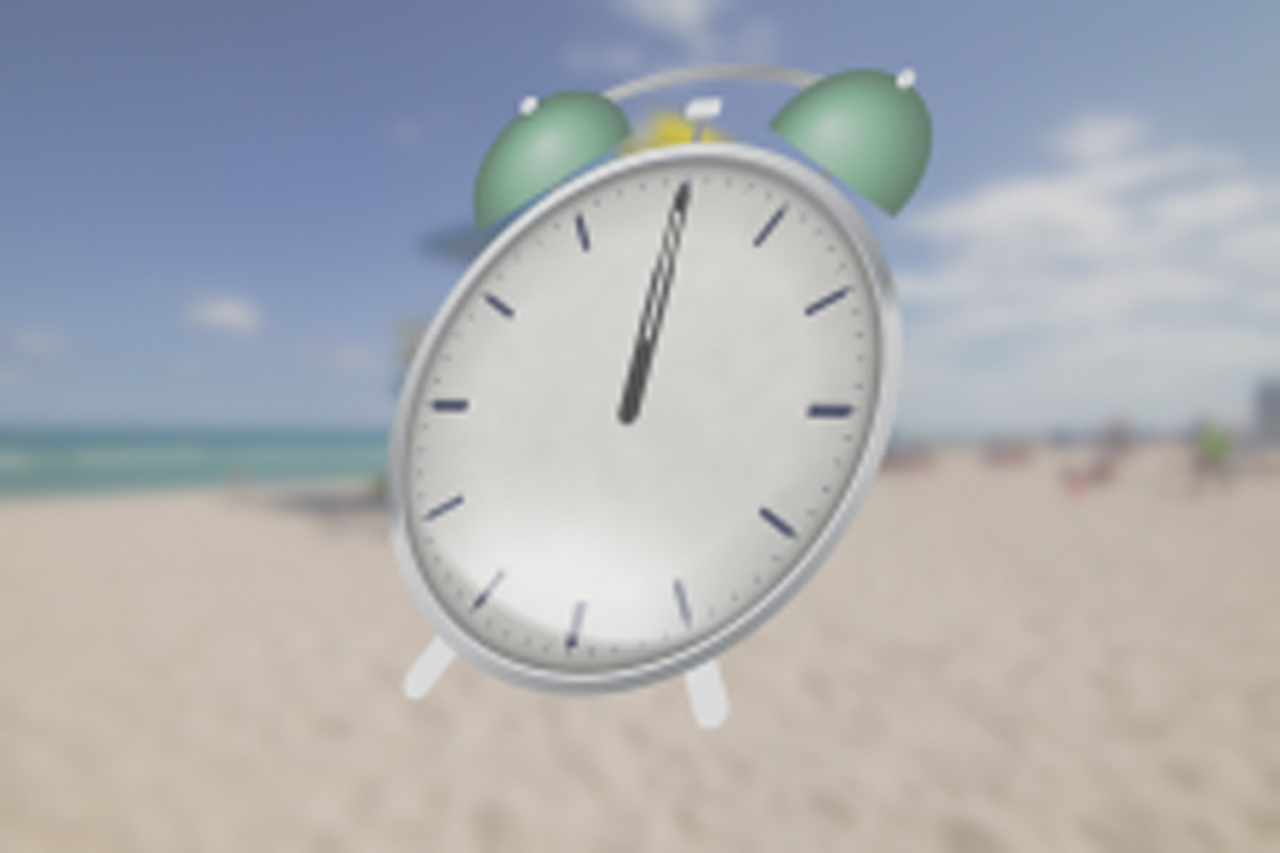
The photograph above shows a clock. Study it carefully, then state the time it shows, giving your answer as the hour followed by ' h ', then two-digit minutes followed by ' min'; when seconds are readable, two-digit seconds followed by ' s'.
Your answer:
12 h 00 min
